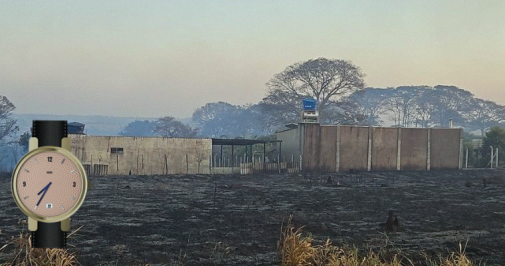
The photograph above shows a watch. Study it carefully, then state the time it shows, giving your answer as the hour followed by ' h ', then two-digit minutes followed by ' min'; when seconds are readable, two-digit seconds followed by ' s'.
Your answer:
7 h 35 min
